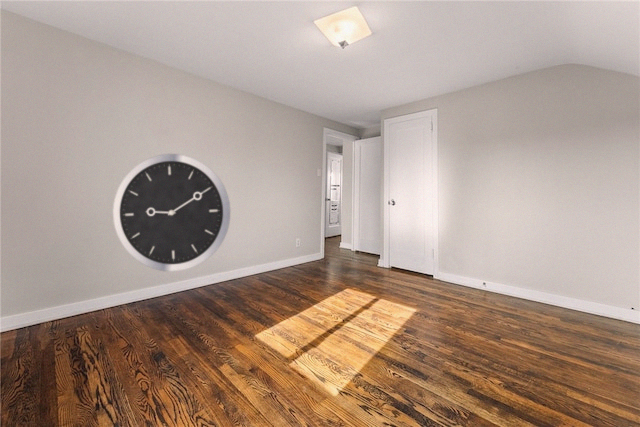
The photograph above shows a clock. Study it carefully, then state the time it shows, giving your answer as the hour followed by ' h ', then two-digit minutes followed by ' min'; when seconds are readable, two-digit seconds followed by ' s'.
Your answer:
9 h 10 min
